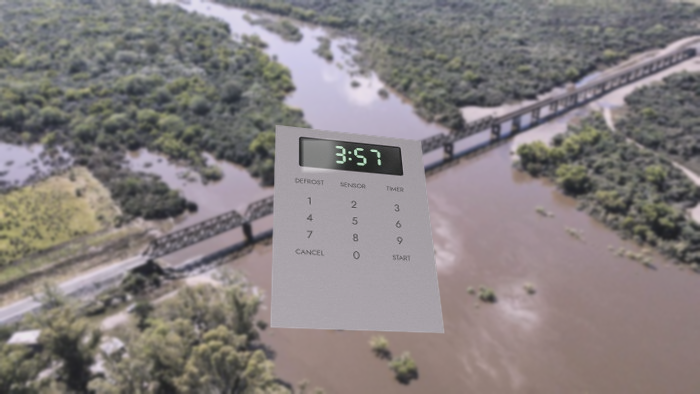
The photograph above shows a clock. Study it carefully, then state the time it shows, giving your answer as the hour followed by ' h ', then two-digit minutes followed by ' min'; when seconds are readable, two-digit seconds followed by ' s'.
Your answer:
3 h 57 min
